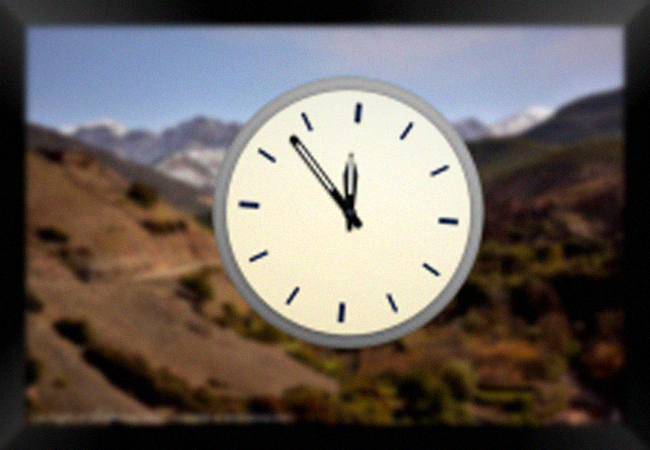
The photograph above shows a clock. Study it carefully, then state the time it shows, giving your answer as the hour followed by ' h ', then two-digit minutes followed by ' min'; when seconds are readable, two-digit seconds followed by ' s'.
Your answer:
11 h 53 min
